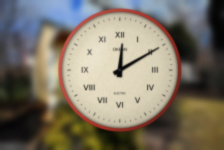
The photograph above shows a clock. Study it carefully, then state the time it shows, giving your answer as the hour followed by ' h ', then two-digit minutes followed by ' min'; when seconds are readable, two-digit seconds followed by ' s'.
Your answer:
12 h 10 min
